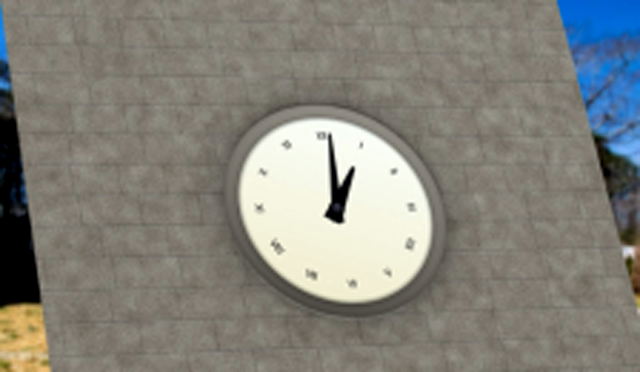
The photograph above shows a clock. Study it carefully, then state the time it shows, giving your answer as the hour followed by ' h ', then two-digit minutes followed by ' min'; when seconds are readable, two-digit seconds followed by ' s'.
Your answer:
1 h 01 min
